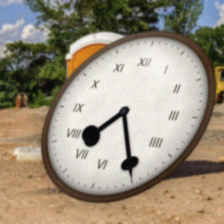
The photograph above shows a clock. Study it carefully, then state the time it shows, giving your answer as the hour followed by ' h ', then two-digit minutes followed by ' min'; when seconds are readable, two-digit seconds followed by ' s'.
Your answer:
7 h 25 min
